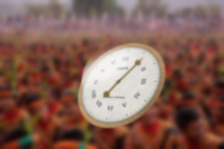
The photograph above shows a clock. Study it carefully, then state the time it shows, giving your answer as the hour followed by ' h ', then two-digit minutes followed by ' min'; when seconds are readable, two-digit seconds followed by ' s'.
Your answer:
7 h 06 min
